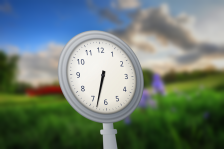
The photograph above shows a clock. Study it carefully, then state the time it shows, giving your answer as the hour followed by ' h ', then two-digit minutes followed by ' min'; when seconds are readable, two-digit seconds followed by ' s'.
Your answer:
6 h 33 min
